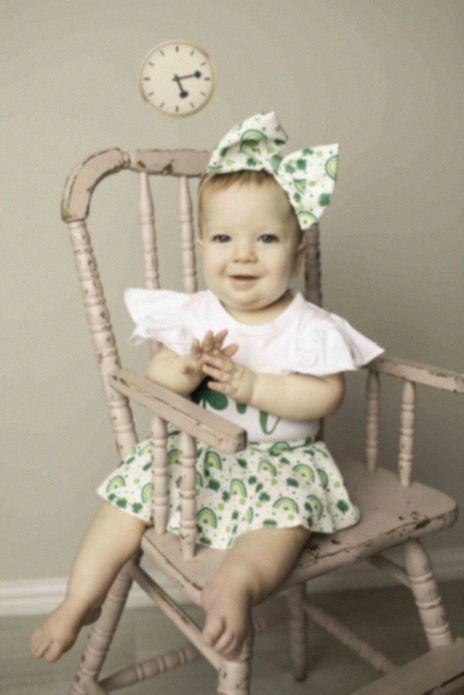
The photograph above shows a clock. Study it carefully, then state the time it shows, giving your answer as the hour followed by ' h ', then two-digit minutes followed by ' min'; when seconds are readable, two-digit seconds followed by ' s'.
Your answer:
5 h 13 min
